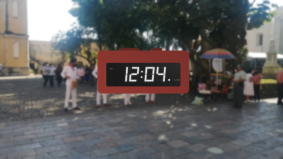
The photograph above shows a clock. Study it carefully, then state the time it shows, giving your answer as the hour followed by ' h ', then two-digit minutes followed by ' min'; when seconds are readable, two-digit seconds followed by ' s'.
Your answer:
12 h 04 min
